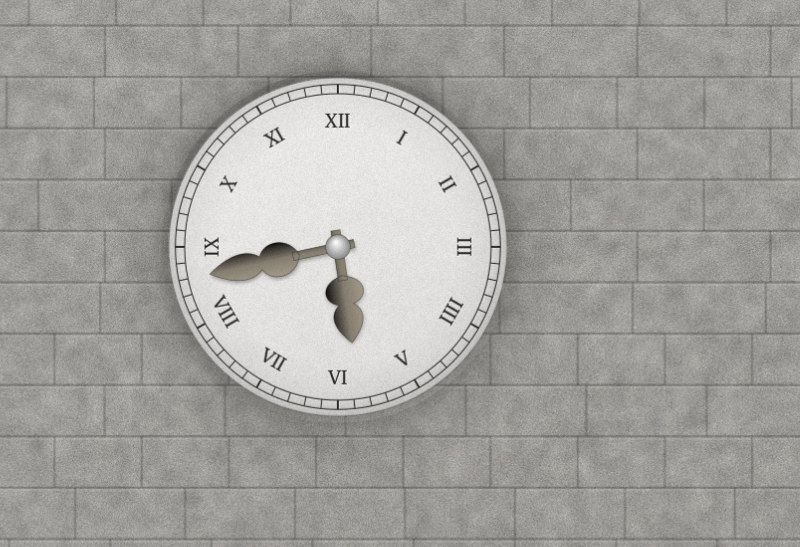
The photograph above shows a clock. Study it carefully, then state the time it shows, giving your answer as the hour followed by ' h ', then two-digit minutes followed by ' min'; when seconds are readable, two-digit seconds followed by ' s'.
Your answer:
5 h 43 min
